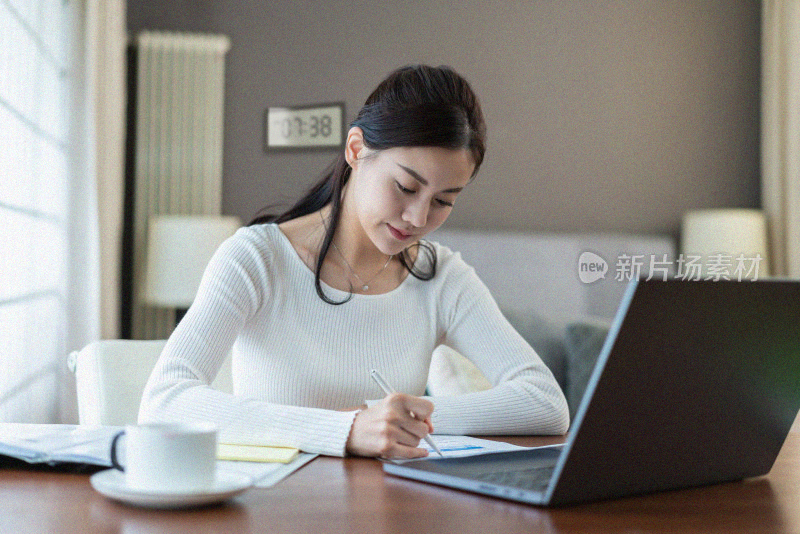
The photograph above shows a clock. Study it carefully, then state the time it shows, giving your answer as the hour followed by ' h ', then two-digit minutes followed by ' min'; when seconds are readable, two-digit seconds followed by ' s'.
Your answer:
7 h 38 min
